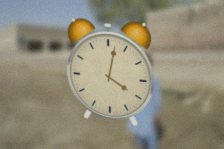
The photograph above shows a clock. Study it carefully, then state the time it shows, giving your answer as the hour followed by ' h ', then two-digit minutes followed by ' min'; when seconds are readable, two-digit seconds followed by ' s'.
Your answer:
4 h 02 min
